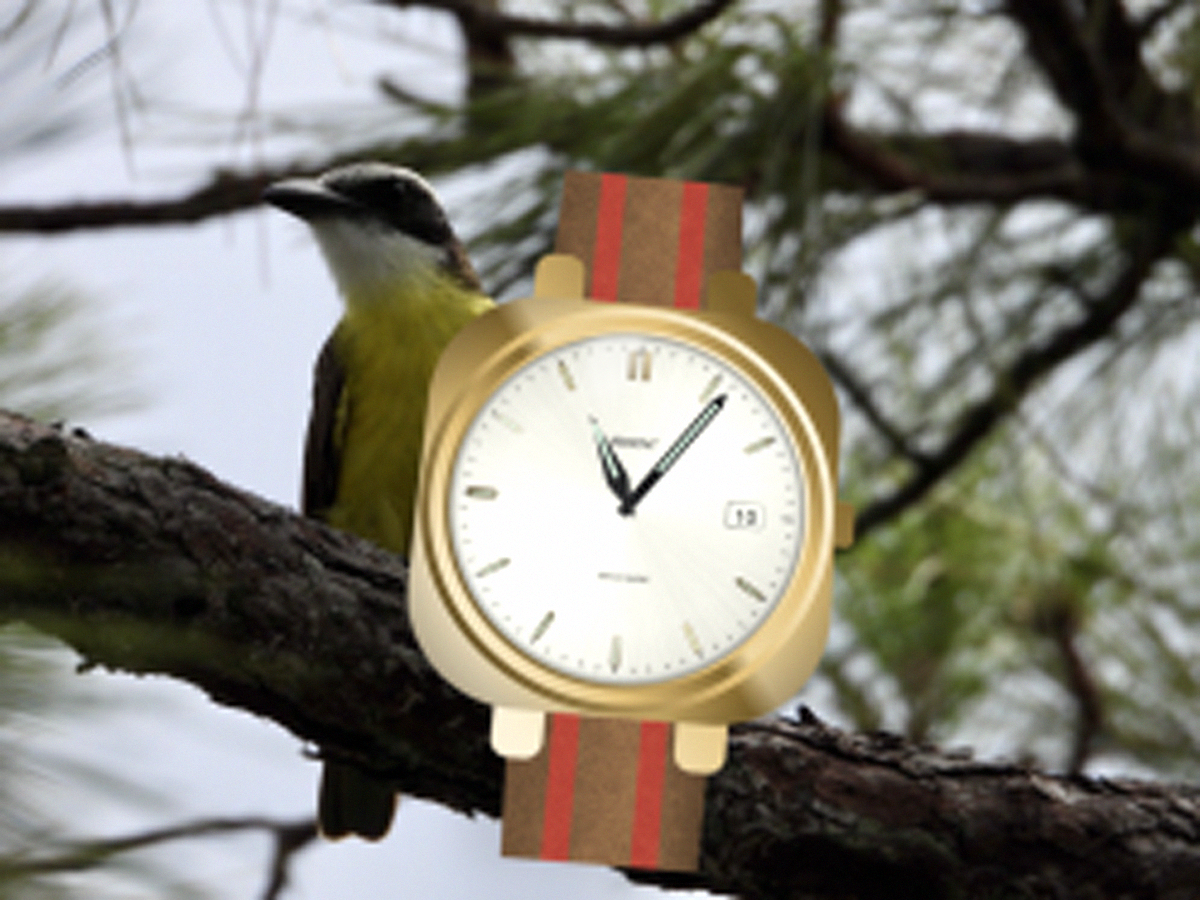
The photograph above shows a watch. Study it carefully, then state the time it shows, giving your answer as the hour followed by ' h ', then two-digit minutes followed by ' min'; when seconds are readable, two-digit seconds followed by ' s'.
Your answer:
11 h 06 min
